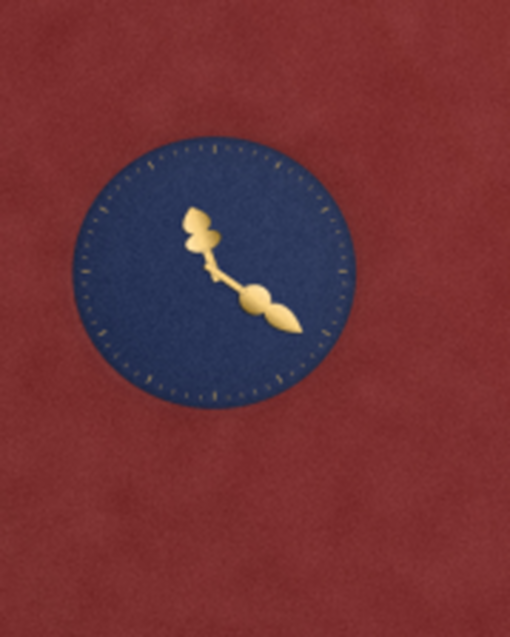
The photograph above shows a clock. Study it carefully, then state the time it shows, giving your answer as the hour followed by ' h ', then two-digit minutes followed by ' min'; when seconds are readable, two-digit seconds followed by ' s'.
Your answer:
11 h 21 min
